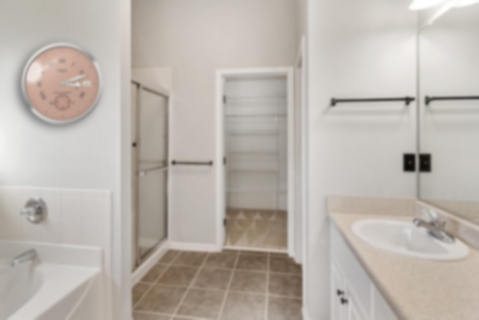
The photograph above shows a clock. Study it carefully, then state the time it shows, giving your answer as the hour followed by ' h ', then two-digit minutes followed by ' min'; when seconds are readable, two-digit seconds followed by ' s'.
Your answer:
3 h 12 min
